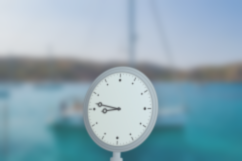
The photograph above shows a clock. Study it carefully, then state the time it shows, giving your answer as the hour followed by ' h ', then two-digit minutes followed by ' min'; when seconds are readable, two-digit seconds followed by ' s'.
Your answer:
8 h 47 min
